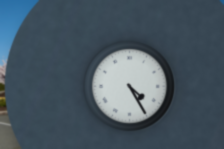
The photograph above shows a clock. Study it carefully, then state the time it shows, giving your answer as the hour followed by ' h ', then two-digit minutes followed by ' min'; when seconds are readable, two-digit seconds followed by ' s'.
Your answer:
4 h 25 min
